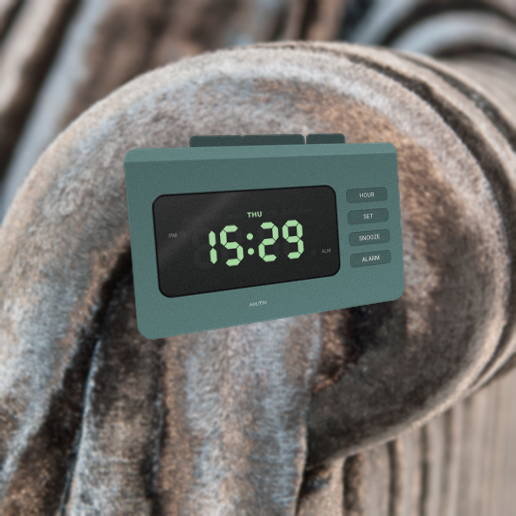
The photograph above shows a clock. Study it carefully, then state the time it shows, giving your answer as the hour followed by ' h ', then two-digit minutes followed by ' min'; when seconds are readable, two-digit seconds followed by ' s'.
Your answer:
15 h 29 min
